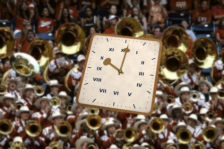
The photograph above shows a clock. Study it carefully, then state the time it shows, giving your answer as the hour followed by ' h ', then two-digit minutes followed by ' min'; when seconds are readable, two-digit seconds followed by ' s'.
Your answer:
10 h 01 min
